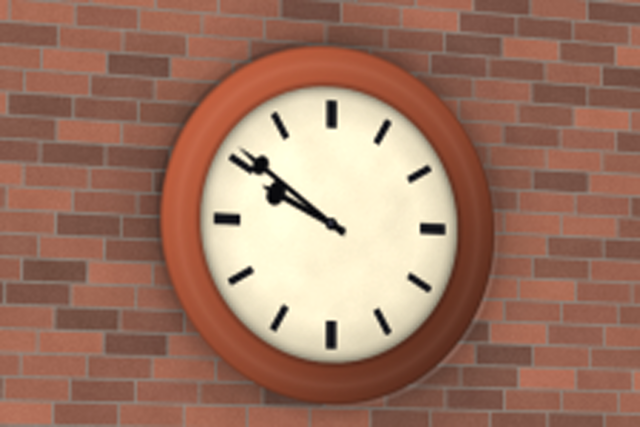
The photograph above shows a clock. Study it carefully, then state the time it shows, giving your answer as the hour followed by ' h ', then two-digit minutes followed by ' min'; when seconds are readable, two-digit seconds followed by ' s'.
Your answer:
9 h 51 min
